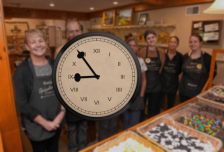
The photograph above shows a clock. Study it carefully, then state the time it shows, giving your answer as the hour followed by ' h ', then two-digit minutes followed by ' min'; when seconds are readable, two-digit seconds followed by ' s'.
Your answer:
8 h 54 min
